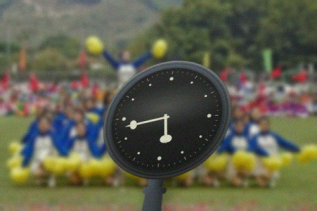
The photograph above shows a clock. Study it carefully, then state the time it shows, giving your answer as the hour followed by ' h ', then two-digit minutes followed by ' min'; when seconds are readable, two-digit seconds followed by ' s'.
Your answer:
5 h 43 min
